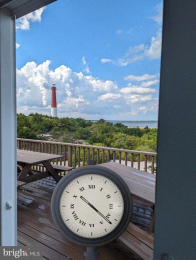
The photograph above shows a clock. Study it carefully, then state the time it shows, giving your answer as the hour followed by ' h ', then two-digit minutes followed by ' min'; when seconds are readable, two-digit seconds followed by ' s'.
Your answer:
10 h 22 min
